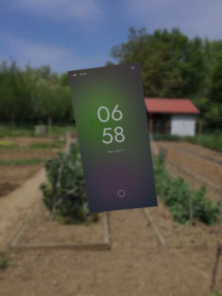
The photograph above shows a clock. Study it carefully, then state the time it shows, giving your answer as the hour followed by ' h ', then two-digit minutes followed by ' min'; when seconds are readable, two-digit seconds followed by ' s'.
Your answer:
6 h 58 min
